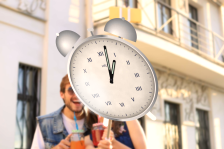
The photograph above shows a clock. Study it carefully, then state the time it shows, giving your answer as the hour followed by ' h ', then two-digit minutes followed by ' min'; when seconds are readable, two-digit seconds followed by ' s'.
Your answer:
1 h 02 min
